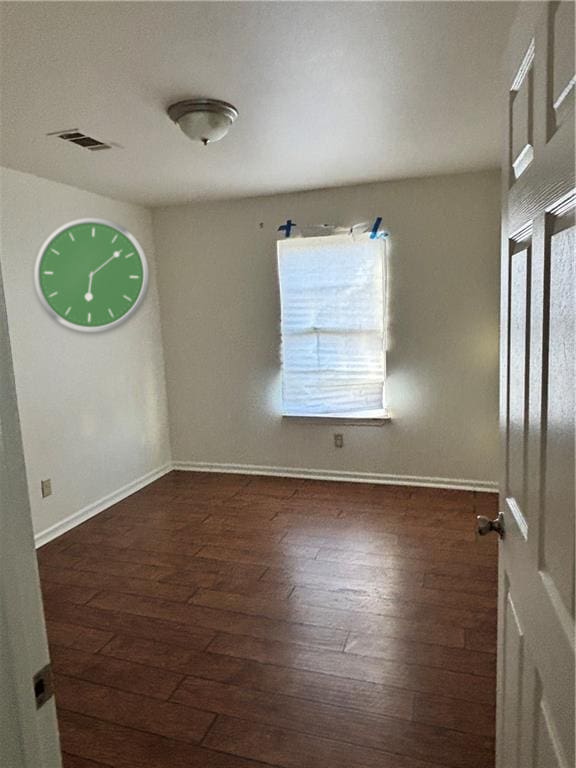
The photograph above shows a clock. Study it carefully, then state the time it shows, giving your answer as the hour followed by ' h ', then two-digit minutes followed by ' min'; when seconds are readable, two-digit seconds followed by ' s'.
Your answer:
6 h 08 min
